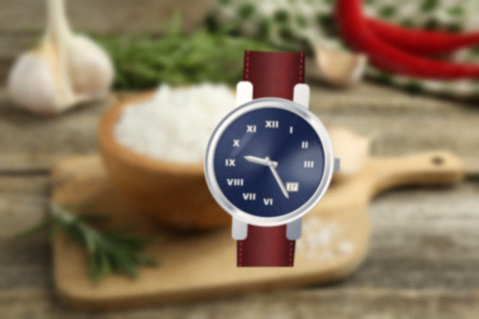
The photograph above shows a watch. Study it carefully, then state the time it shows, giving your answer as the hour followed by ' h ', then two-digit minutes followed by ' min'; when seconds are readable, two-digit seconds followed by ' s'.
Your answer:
9 h 25 min
